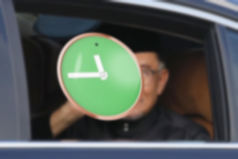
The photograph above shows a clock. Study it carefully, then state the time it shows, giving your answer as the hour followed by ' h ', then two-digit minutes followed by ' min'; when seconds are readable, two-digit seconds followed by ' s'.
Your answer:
11 h 45 min
